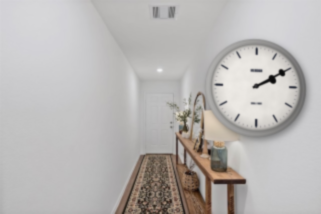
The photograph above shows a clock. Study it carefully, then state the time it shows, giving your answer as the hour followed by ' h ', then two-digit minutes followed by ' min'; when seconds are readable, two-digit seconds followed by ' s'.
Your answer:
2 h 10 min
